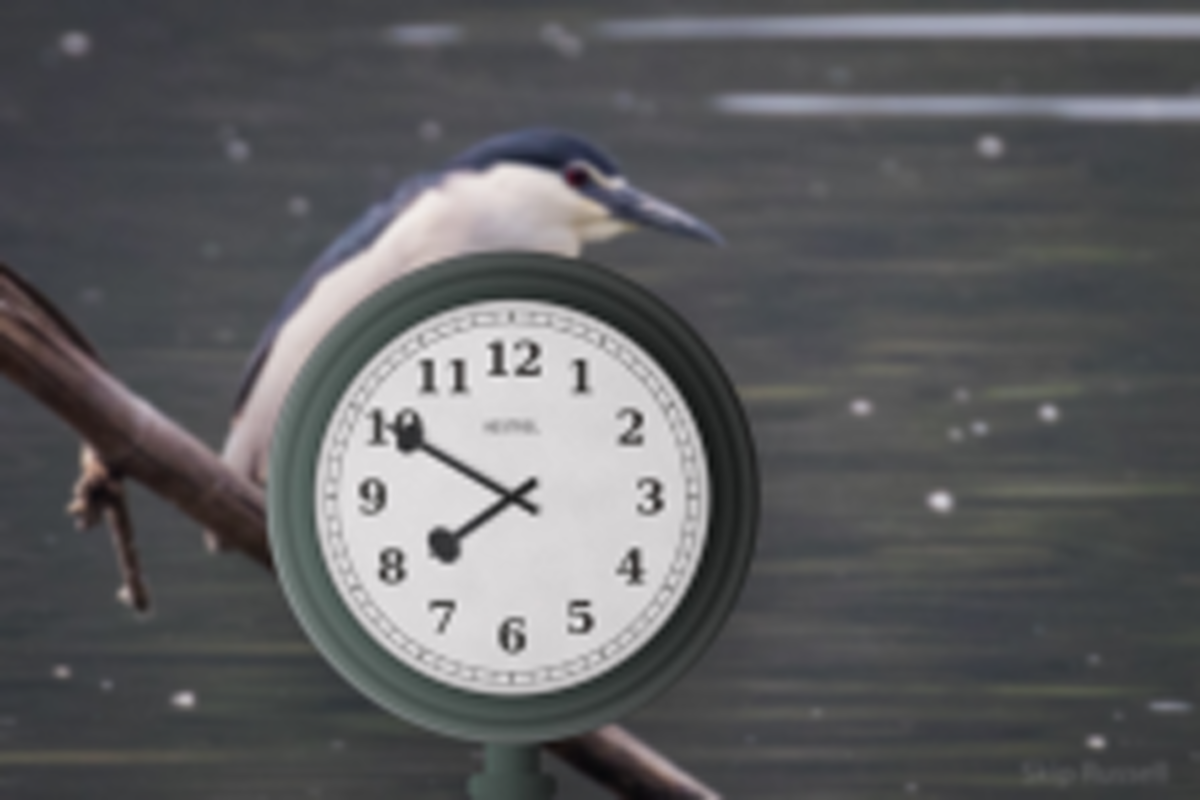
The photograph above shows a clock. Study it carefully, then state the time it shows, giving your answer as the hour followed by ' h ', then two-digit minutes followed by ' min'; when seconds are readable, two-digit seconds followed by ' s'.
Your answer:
7 h 50 min
